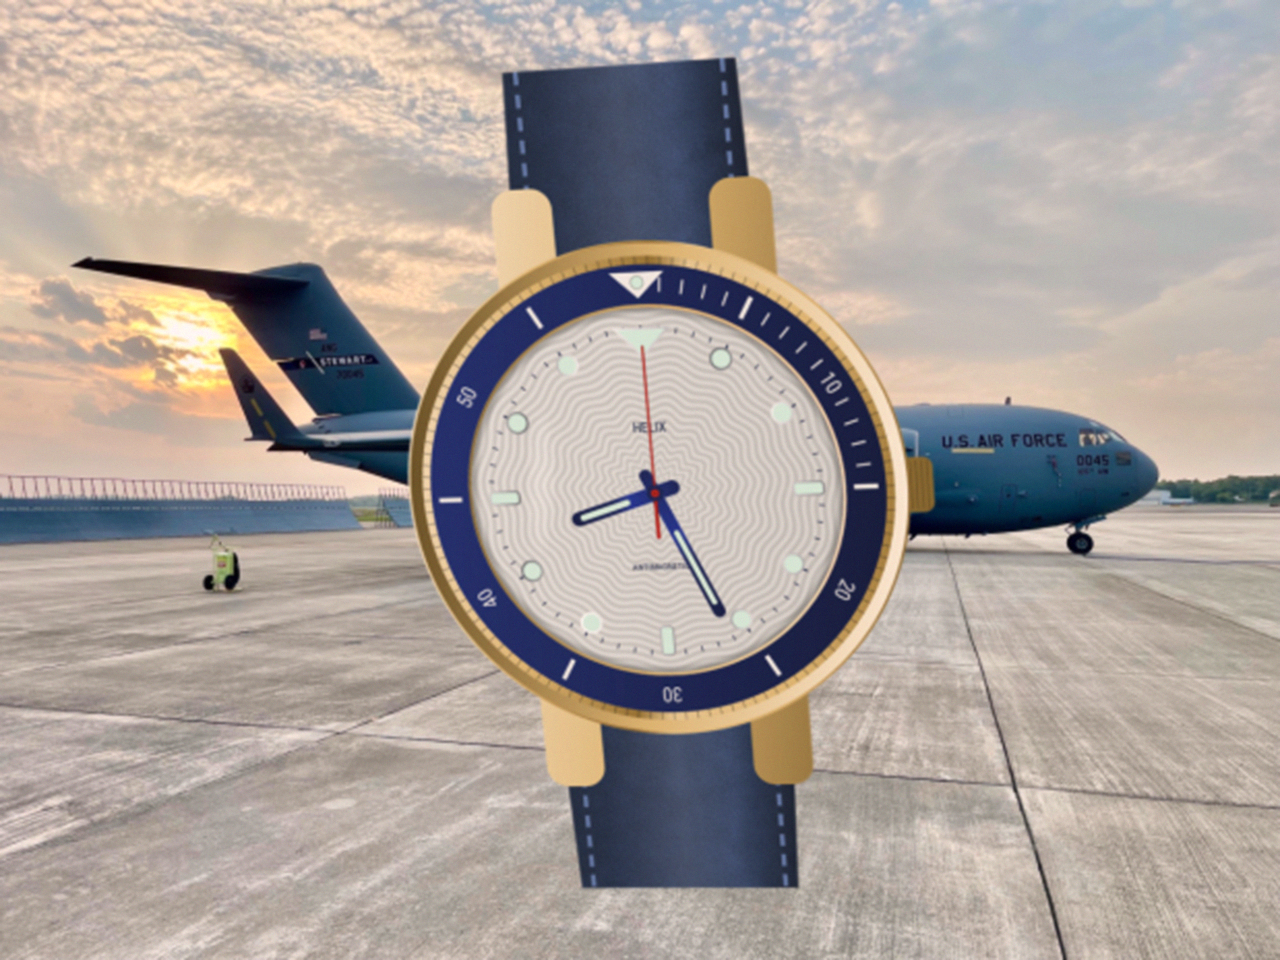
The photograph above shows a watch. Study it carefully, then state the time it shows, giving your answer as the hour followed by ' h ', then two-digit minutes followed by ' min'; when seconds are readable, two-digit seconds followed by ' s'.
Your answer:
8 h 26 min 00 s
